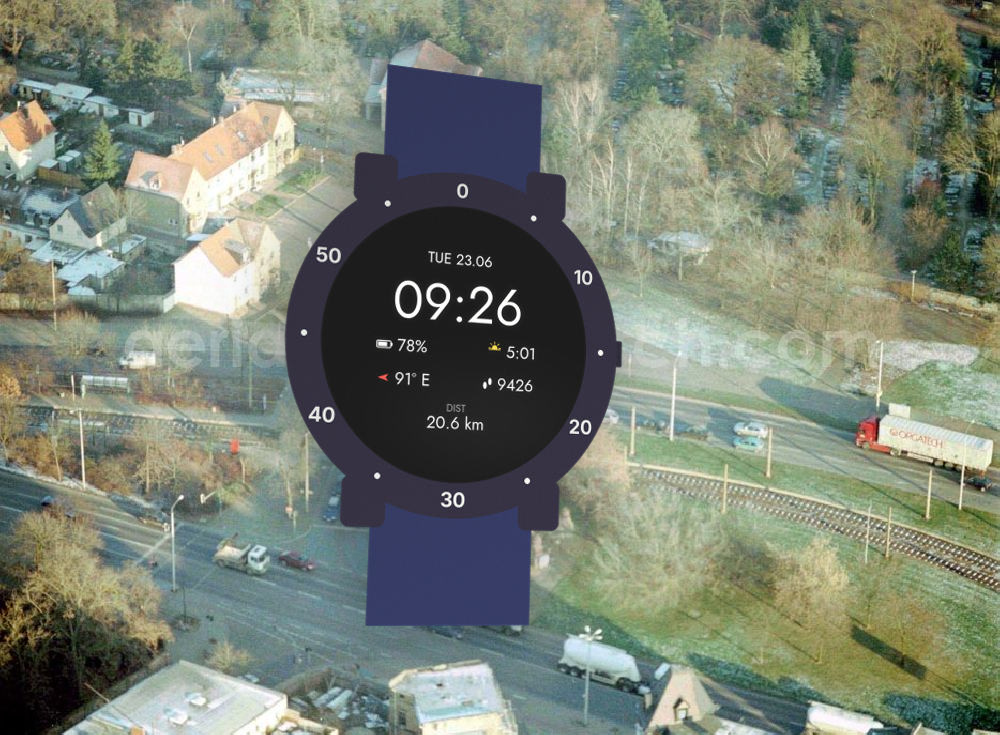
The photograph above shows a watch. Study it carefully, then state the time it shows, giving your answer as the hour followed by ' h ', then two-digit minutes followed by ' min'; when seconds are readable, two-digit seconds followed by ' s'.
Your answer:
9 h 26 min
